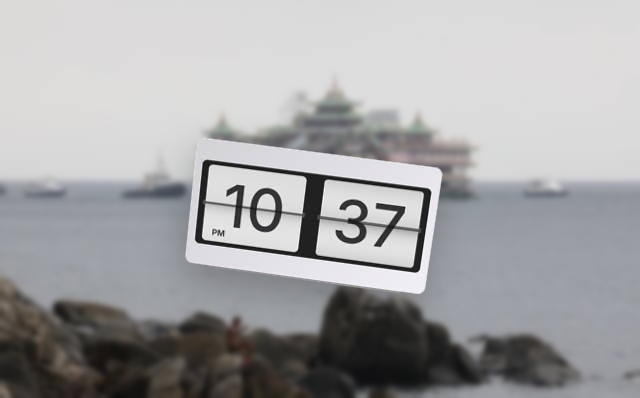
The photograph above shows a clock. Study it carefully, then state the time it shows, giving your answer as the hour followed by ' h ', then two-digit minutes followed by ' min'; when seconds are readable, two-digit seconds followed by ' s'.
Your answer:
10 h 37 min
